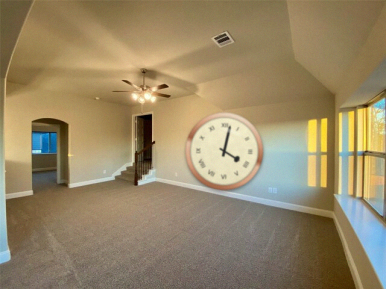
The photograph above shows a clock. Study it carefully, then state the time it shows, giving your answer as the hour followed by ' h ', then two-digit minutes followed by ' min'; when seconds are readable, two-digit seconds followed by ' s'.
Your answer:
4 h 02 min
